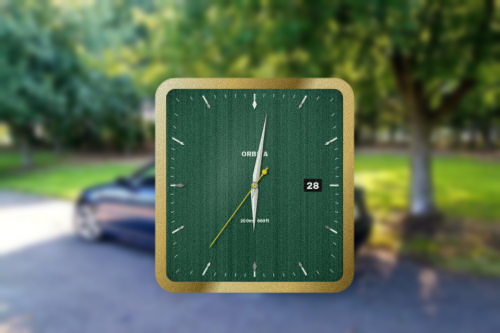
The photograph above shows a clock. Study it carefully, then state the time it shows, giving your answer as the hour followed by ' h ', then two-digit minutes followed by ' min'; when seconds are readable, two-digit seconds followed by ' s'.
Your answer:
6 h 01 min 36 s
